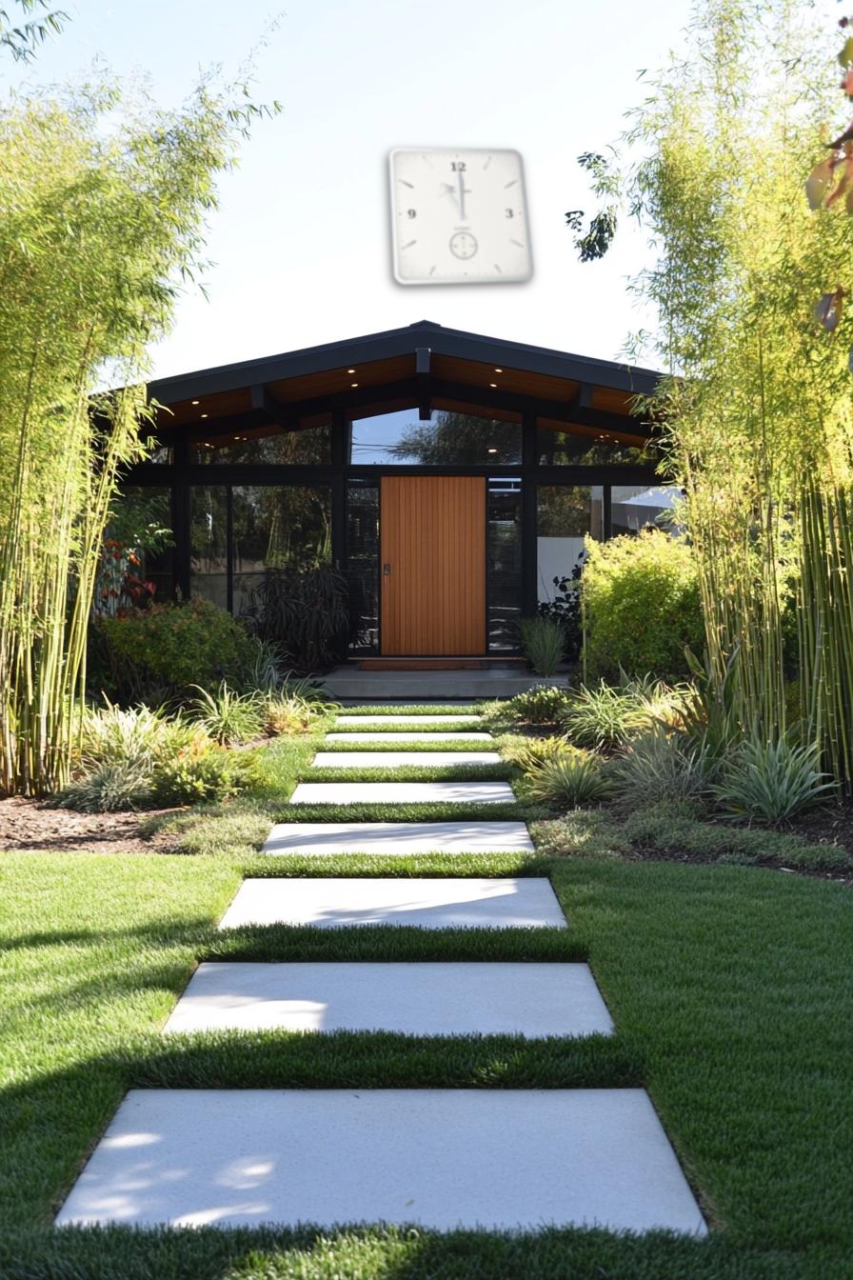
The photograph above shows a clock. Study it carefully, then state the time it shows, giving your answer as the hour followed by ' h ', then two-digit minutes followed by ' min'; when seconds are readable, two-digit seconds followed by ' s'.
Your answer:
11 h 00 min
